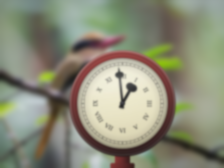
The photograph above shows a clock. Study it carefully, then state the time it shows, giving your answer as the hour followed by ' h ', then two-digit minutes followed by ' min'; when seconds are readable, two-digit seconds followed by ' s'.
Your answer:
12 h 59 min
